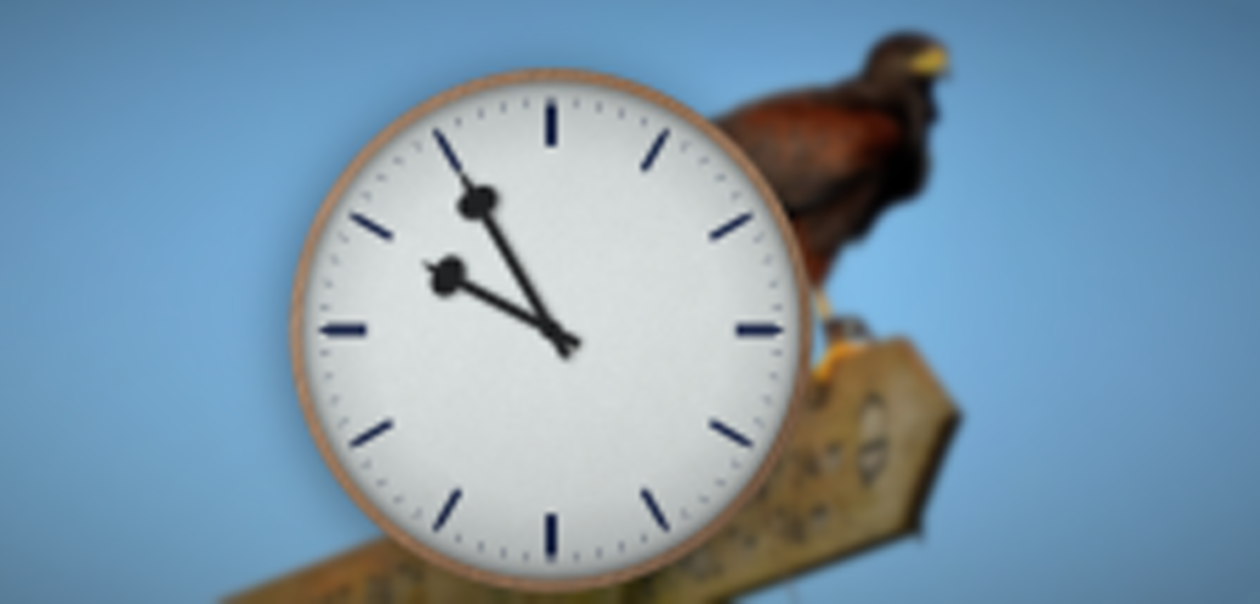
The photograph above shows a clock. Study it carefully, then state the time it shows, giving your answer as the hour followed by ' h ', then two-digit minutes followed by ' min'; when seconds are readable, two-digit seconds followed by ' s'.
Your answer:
9 h 55 min
